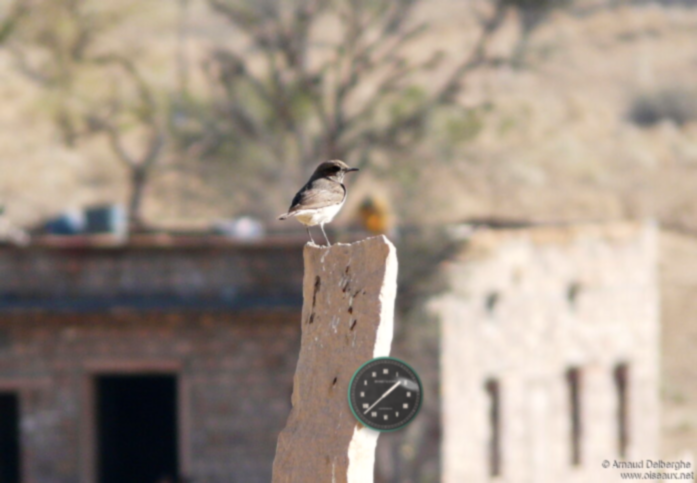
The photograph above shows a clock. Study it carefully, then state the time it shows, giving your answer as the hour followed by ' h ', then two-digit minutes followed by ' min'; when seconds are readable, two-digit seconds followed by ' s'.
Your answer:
1 h 38 min
